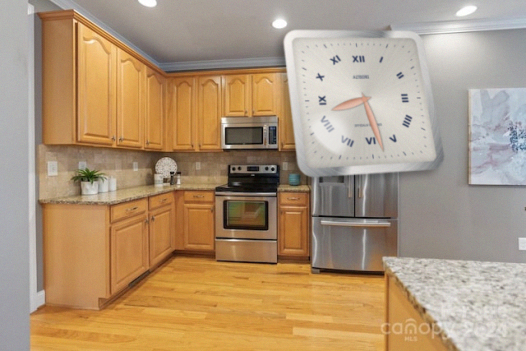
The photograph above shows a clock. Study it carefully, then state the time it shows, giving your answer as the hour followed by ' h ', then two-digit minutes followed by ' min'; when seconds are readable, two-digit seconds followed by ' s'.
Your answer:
8 h 28 min
